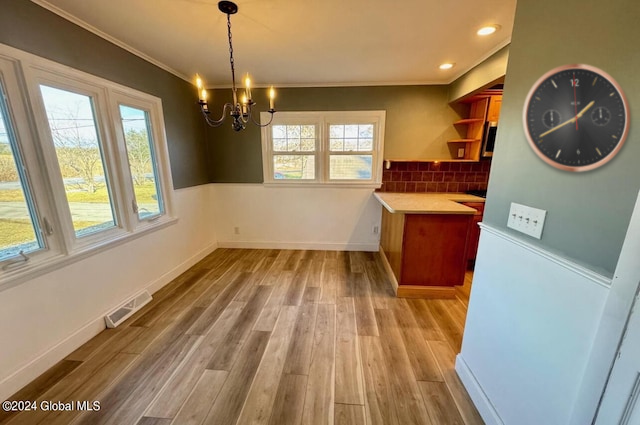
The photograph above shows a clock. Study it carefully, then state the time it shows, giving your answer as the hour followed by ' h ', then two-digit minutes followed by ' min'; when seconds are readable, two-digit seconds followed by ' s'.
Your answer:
1 h 41 min
